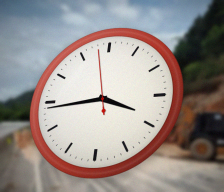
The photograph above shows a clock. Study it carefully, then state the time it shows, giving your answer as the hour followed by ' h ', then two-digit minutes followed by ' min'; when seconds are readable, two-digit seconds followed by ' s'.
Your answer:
3 h 43 min 58 s
